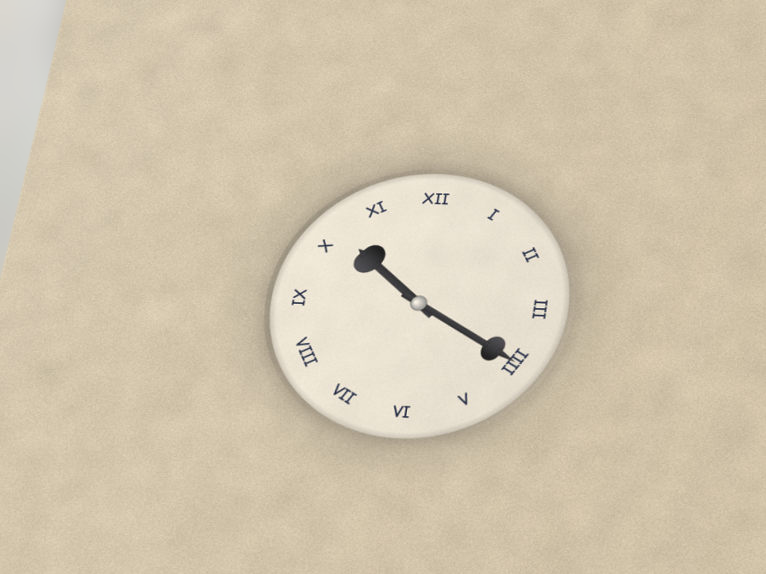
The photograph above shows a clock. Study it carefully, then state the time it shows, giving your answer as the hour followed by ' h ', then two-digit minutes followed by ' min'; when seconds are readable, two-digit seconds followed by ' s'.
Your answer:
10 h 20 min
